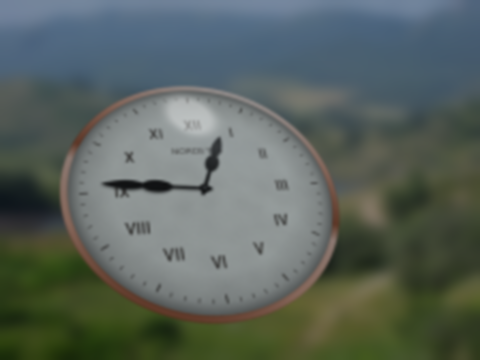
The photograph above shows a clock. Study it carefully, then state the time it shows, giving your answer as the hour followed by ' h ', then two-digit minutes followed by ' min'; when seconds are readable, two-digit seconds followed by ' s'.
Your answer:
12 h 46 min
